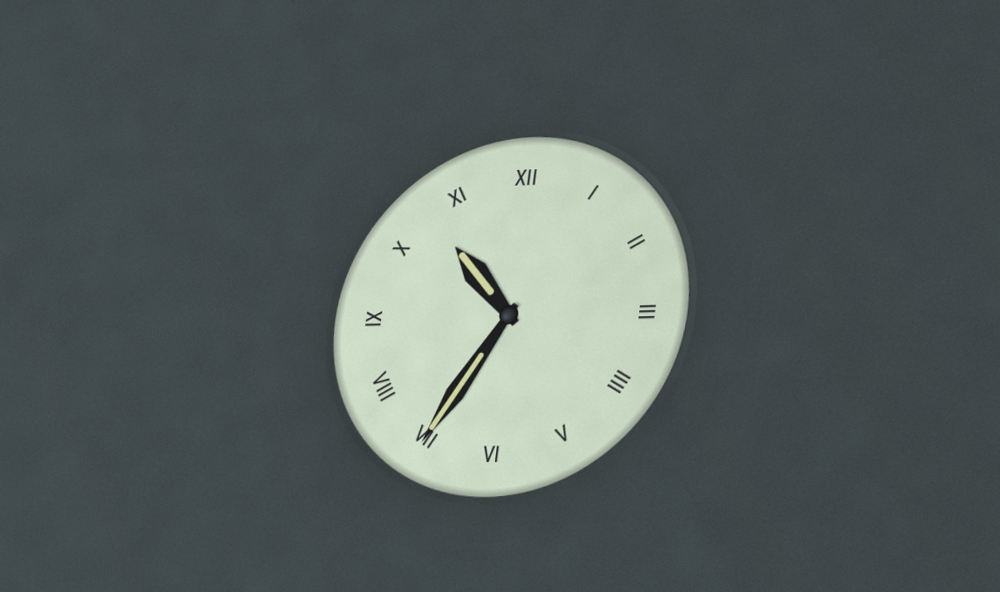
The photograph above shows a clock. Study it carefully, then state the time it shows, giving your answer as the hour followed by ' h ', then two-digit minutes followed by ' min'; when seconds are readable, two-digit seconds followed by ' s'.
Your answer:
10 h 35 min
